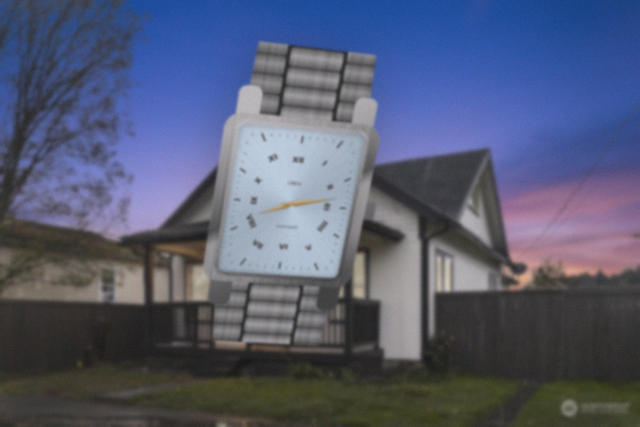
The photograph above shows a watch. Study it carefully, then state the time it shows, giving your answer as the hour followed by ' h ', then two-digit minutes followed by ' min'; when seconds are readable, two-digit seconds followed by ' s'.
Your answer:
8 h 13 min
